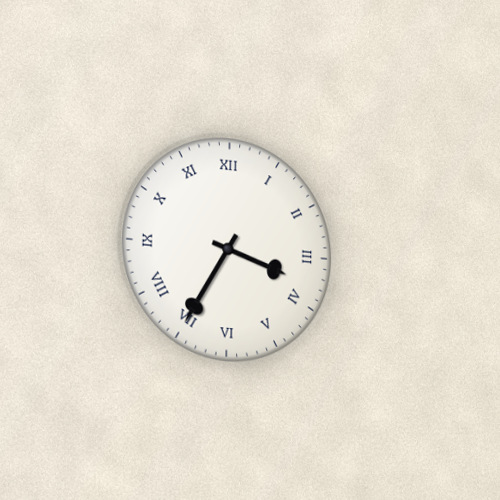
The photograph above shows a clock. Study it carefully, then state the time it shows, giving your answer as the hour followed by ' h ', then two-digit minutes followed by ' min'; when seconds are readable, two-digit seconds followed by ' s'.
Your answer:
3 h 35 min
